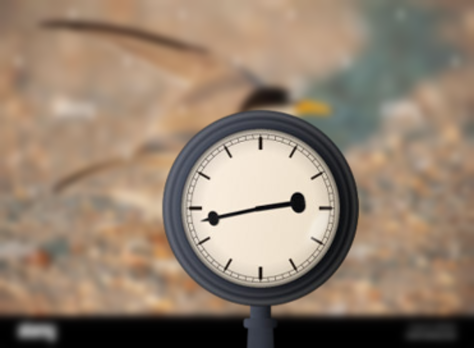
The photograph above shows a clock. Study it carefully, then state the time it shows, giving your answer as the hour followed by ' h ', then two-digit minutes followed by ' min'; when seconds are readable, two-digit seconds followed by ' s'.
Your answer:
2 h 43 min
